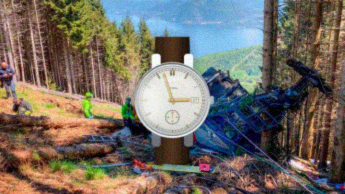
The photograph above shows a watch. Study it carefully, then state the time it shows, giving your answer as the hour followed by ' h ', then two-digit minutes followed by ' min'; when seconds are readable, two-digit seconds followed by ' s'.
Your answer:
2 h 57 min
